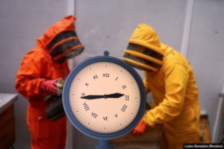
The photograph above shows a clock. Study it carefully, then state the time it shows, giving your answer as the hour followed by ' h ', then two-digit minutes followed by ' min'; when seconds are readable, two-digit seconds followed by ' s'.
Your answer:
2 h 44 min
